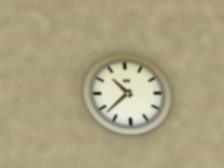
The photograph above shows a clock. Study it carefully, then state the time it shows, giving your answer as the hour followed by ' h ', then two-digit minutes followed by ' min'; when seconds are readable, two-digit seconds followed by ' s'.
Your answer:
10 h 38 min
